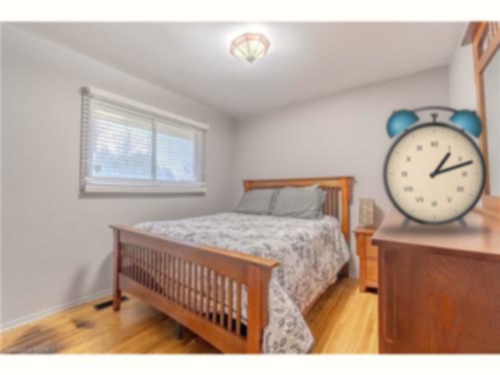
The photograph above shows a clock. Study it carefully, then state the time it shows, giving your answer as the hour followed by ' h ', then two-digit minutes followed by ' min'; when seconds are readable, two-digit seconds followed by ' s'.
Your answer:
1 h 12 min
